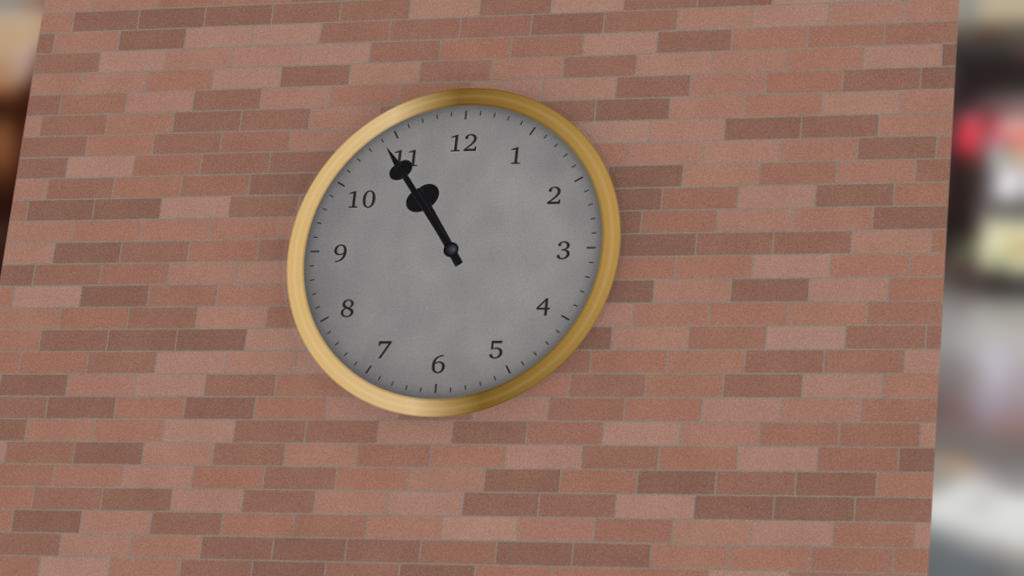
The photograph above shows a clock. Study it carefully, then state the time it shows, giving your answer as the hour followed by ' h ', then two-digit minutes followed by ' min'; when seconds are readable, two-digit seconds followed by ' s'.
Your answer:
10 h 54 min
